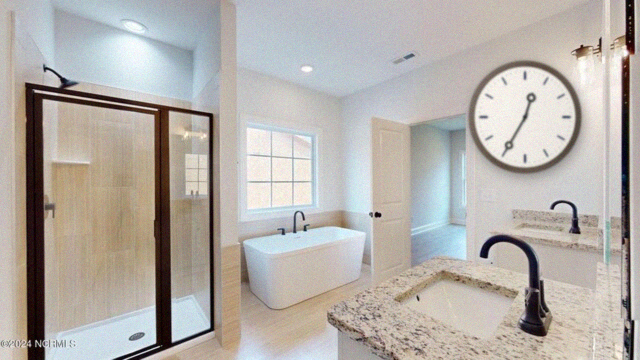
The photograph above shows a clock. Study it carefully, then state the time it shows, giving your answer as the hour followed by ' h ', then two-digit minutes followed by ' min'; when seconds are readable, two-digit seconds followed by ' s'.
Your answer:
12 h 35 min
